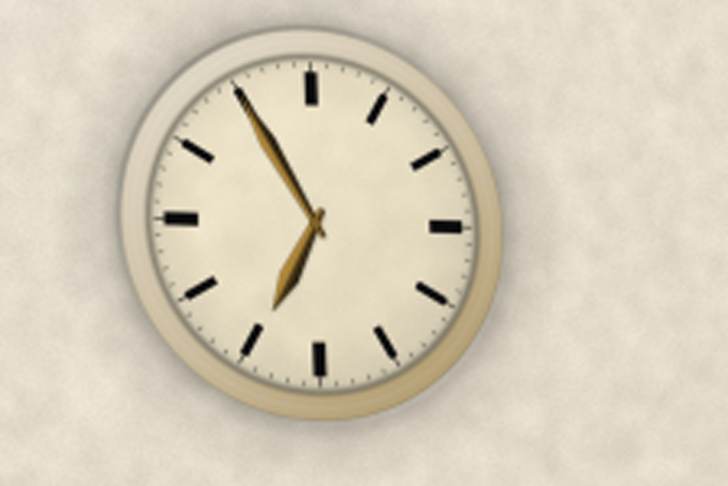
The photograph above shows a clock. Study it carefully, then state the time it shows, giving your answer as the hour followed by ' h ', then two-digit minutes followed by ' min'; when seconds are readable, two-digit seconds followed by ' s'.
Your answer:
6 h 55 min
